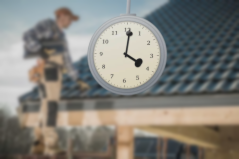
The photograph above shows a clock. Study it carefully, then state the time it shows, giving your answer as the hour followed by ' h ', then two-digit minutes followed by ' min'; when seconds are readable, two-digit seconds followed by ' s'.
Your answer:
4 h 01 min
